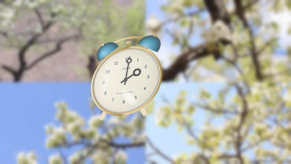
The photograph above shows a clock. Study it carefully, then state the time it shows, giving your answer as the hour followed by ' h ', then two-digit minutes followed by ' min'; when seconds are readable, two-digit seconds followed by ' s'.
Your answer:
2 h 01 min
